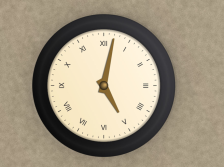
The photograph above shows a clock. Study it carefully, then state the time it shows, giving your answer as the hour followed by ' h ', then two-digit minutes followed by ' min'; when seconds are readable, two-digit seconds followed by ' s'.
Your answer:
5 h 02 min
